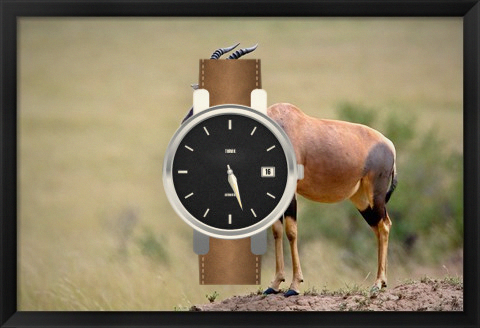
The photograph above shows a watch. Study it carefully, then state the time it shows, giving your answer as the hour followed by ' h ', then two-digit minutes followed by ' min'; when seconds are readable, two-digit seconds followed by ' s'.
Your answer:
5 h 27 min
